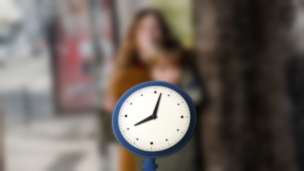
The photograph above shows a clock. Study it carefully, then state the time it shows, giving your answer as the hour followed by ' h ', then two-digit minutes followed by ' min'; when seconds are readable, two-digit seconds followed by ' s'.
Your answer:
8 h 02 min
